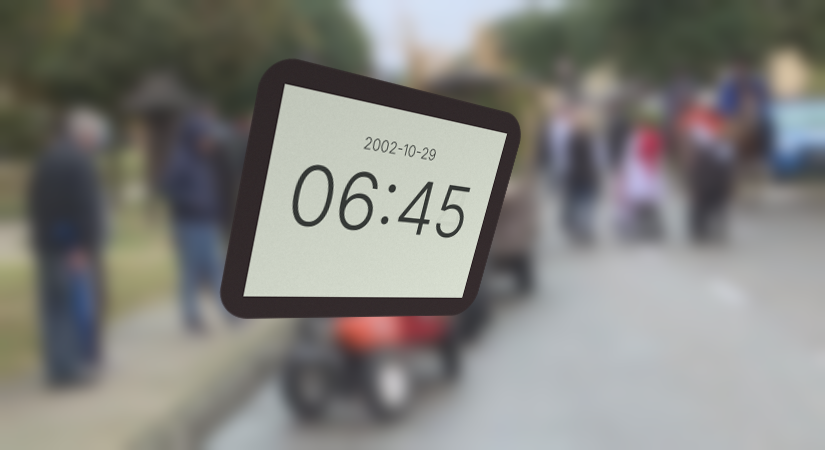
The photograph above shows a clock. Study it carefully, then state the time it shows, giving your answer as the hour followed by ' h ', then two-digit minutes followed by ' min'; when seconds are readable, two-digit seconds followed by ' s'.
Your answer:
6 h 45 min
